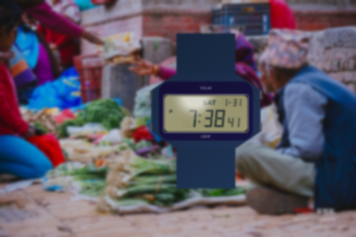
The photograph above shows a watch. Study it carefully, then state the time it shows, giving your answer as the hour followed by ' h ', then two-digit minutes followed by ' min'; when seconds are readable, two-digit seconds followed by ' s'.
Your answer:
7 h 38 min
